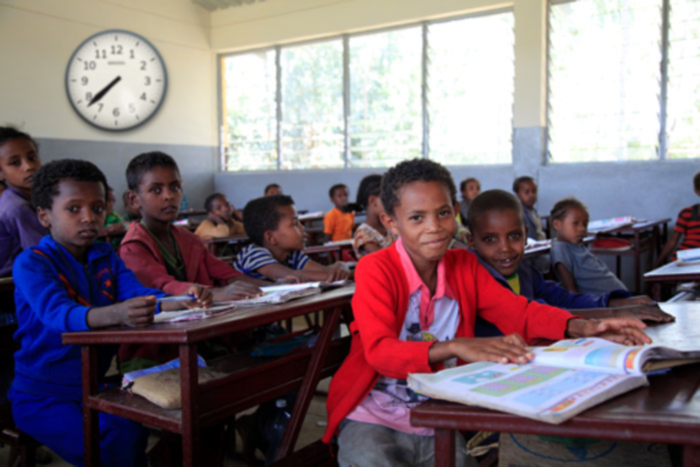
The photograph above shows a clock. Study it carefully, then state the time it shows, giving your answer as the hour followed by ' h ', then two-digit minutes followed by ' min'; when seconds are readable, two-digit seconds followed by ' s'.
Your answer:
7 h 38 min
